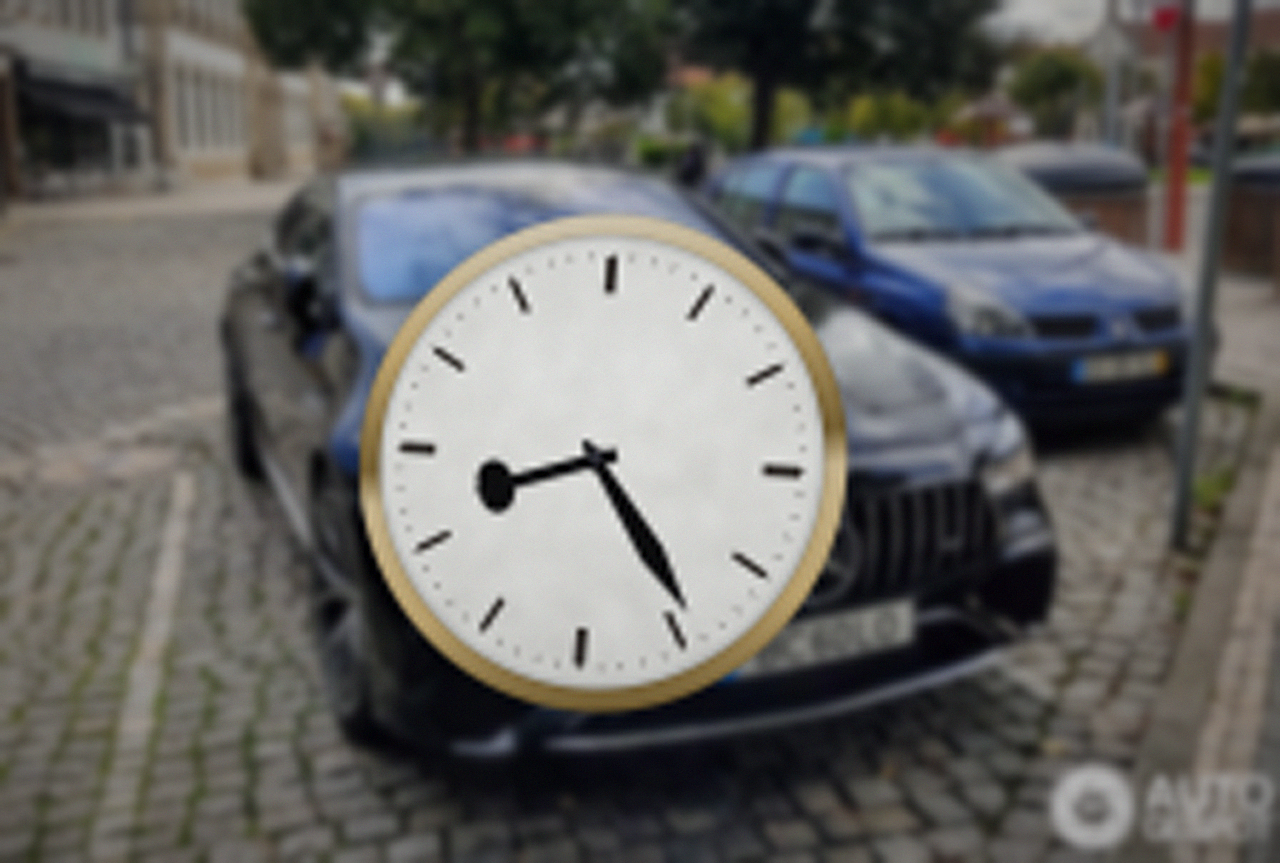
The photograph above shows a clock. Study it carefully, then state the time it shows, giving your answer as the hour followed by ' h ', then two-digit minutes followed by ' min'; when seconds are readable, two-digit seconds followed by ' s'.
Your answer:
8 h 24 min
